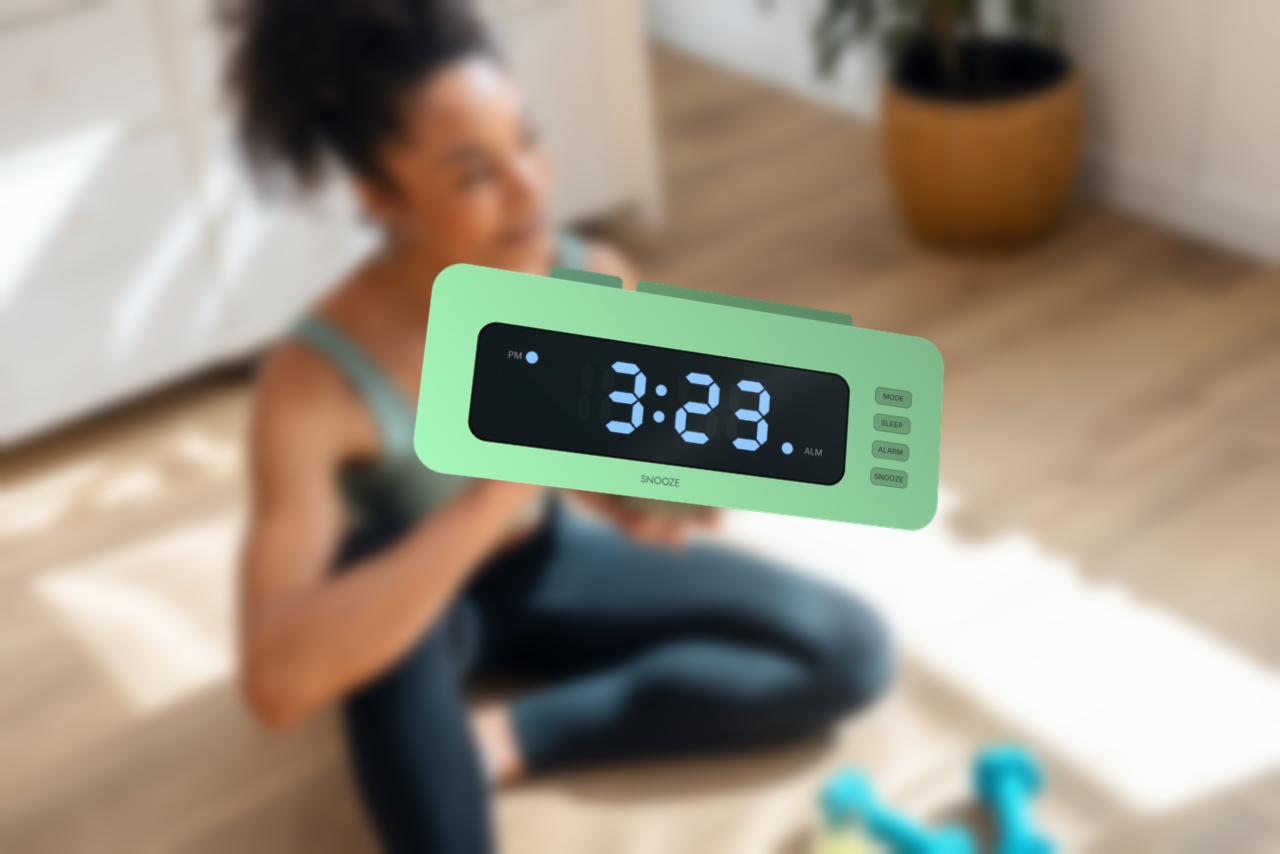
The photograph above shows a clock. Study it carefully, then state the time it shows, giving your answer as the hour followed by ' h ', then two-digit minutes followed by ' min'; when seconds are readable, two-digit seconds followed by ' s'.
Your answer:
3 h 23 min
